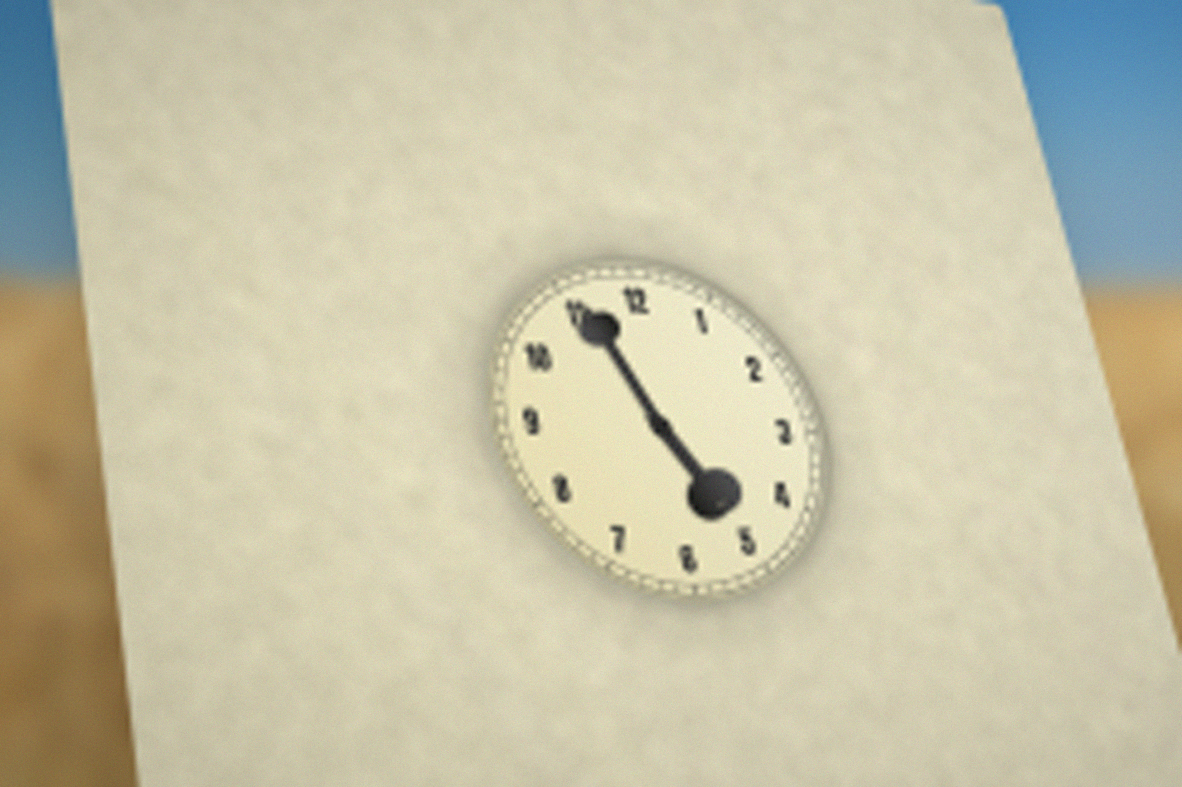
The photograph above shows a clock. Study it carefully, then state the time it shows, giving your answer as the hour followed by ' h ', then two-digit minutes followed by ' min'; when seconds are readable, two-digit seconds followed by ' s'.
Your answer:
4 h 56 min
